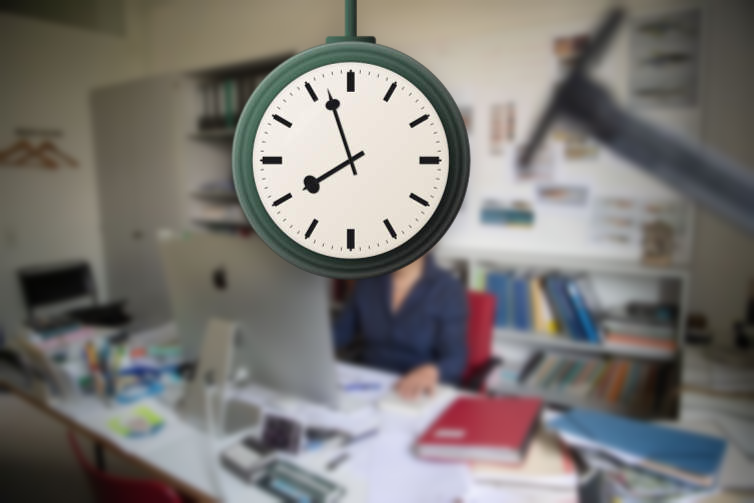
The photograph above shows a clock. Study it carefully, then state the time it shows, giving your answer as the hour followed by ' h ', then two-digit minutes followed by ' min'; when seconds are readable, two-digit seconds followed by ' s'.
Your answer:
7 h 57 min
